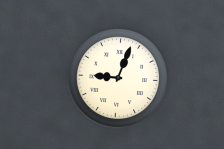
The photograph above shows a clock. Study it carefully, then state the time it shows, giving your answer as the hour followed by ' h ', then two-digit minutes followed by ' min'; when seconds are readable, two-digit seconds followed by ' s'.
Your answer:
9 h 03 min
